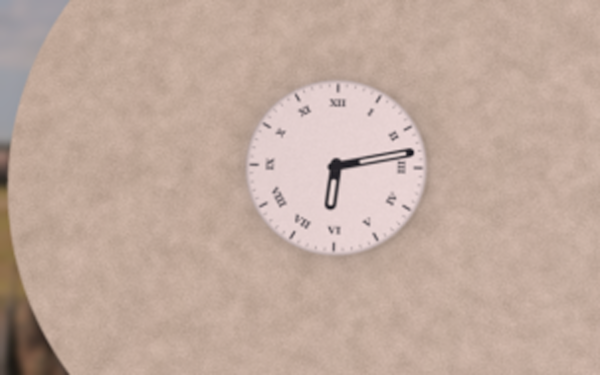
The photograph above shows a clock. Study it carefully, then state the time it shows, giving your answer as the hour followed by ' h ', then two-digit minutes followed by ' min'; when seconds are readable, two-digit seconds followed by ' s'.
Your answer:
6 h 13 min
